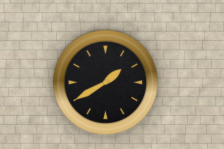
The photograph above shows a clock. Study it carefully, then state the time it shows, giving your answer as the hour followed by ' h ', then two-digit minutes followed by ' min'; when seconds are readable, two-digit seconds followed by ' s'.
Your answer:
1 h 40 min
